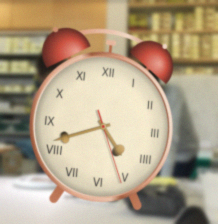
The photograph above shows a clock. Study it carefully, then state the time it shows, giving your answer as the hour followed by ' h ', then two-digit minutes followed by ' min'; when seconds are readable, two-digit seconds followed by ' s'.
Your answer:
4 h 41 min 26 s
